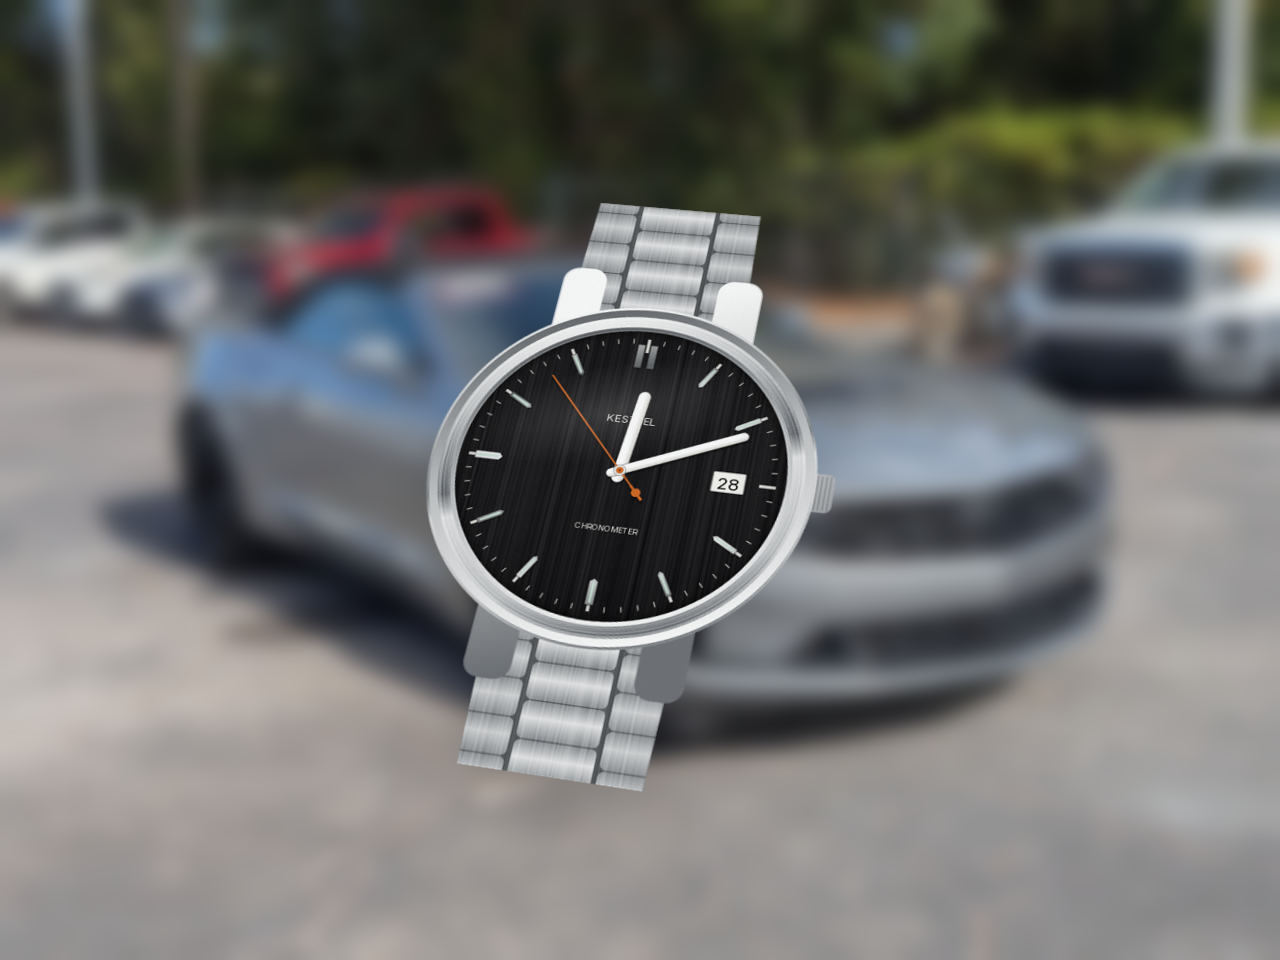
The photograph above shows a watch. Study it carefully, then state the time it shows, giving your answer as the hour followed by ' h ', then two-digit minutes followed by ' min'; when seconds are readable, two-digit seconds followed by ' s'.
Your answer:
12 h 10 min 53 s
